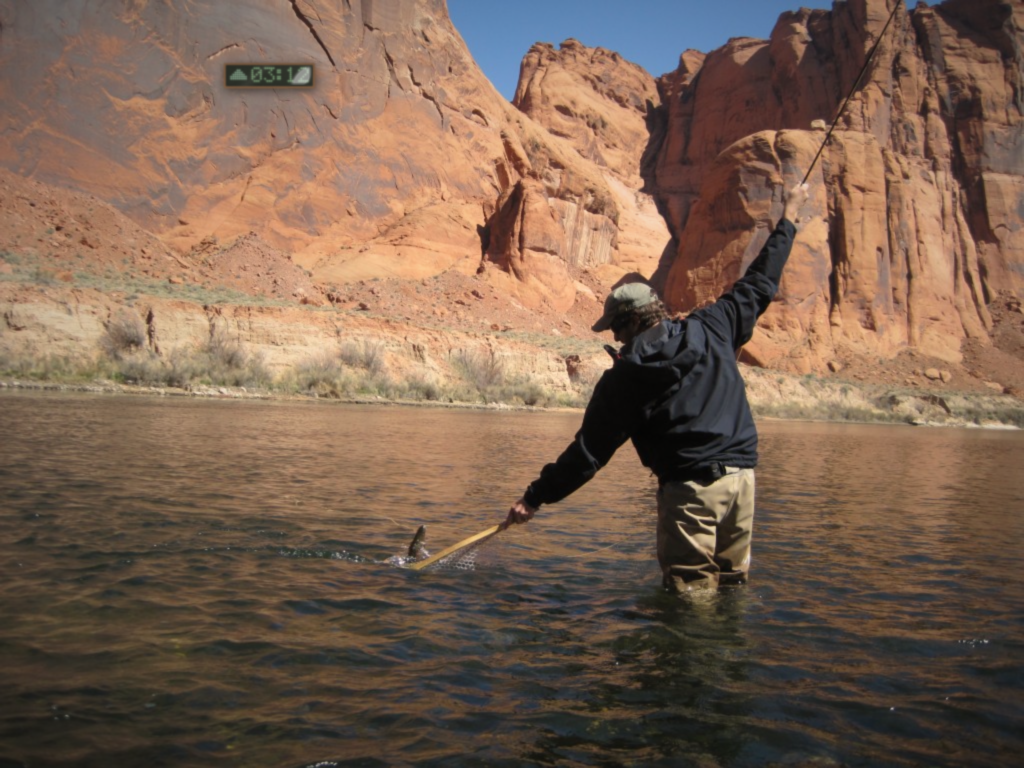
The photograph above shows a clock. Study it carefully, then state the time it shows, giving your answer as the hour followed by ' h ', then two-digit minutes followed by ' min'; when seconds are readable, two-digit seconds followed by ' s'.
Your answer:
3 h 12 min
